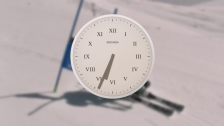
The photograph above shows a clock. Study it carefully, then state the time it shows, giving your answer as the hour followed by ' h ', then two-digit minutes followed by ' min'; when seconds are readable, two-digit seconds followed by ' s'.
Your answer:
6 h 34 min
